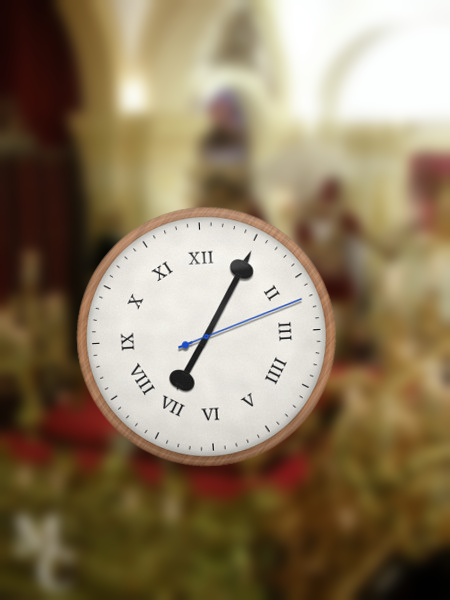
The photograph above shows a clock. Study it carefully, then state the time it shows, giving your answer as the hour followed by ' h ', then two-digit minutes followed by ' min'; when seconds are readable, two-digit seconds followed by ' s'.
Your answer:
7 h 05 min 12 s
